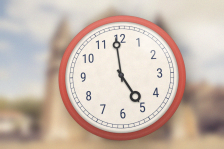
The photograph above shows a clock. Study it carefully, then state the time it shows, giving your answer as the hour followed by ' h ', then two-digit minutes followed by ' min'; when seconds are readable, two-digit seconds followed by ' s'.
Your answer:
4 h 59 min
